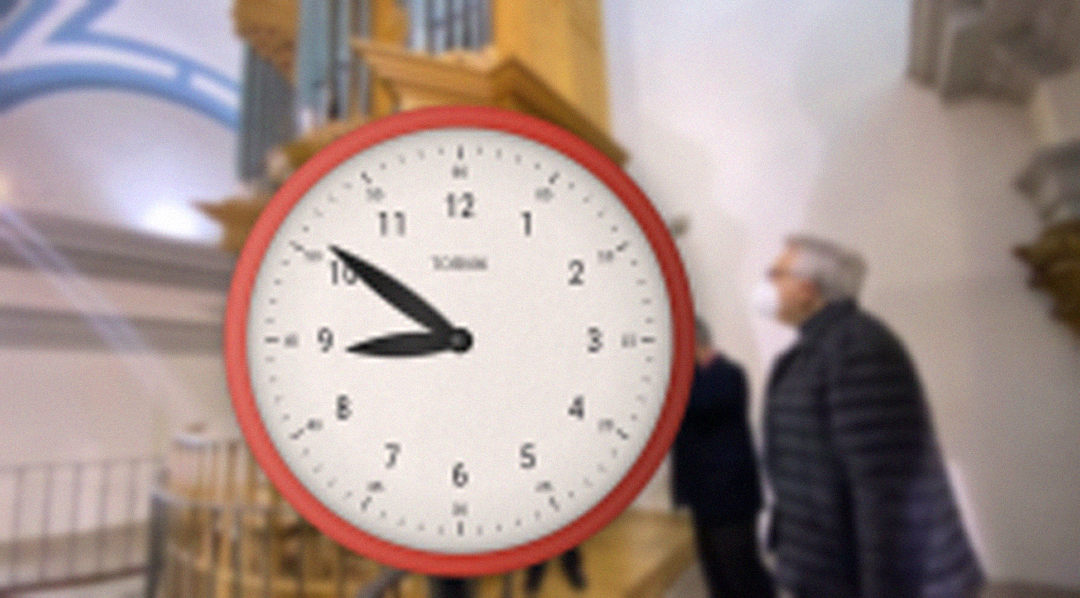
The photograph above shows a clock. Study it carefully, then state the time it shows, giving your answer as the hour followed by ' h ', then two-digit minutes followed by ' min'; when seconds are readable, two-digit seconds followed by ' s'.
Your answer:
8 h 51 min
